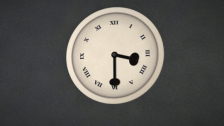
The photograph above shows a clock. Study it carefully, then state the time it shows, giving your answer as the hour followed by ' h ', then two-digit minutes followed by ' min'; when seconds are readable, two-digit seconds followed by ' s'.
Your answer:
3 h 30 min
